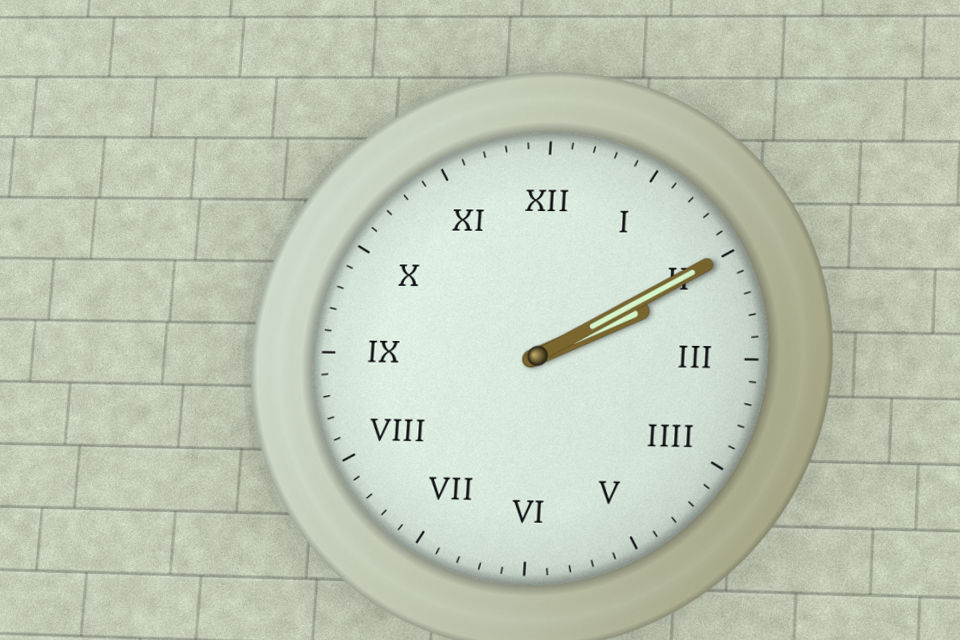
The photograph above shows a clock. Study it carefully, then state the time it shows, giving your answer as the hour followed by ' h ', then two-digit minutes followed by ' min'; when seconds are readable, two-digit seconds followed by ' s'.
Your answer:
2 h 10 min
